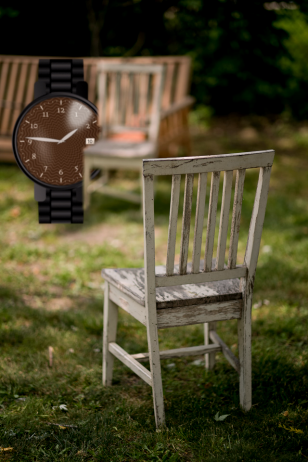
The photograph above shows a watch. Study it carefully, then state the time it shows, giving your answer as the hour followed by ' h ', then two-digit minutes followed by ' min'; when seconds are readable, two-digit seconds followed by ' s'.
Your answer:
1 h 46 min
